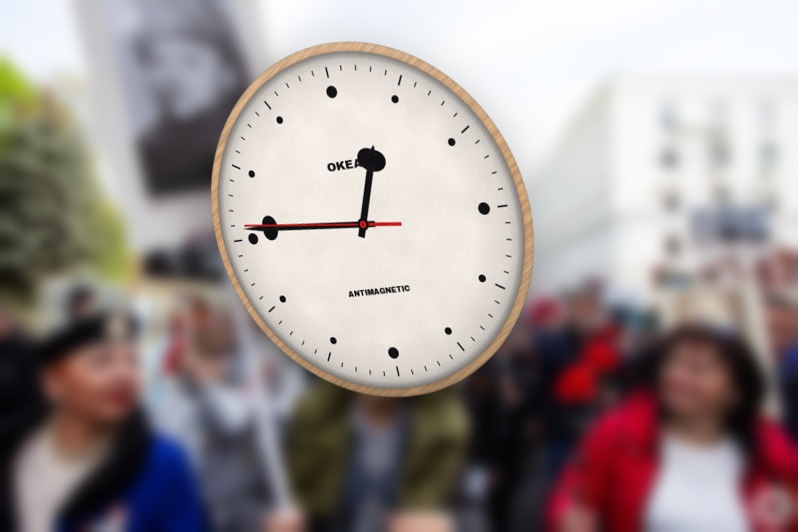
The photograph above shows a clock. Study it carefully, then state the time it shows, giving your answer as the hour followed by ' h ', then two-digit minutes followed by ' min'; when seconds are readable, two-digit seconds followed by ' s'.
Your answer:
12 h 45 min 46 s
